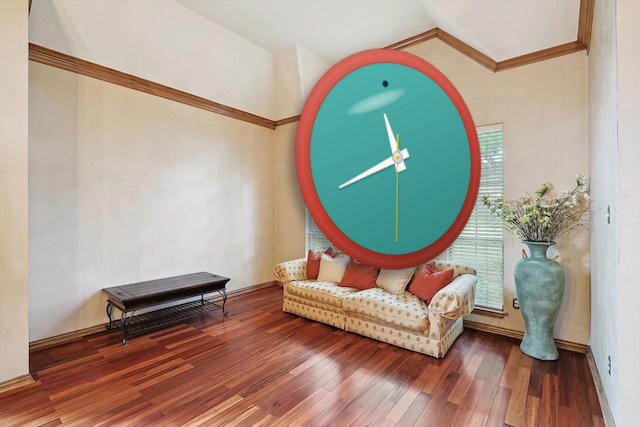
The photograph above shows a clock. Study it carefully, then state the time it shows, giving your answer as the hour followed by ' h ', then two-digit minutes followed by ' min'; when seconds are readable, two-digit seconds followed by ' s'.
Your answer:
11 h 42 min 32 s
